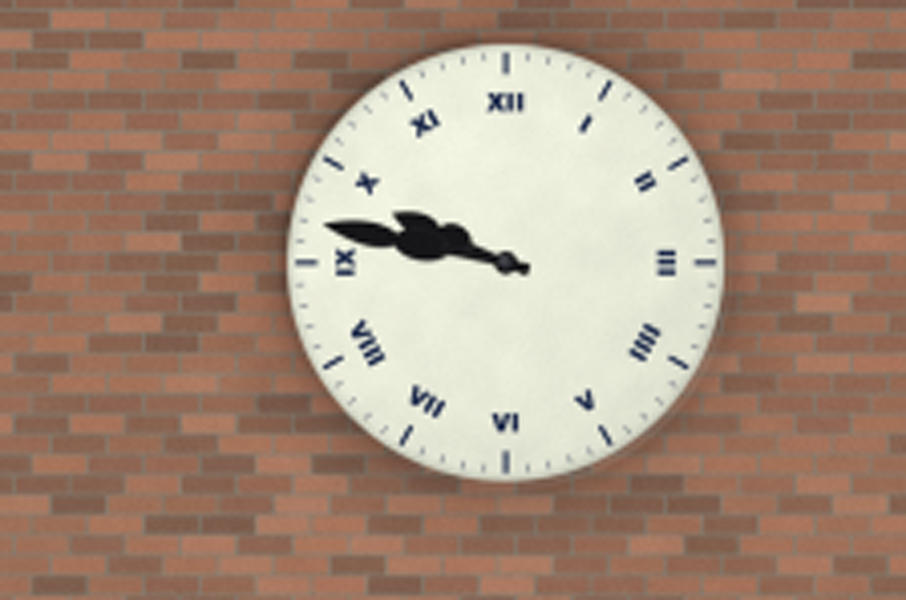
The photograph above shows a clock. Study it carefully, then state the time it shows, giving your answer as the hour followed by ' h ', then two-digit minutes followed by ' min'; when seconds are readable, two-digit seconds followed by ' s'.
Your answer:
9 h 47 min
